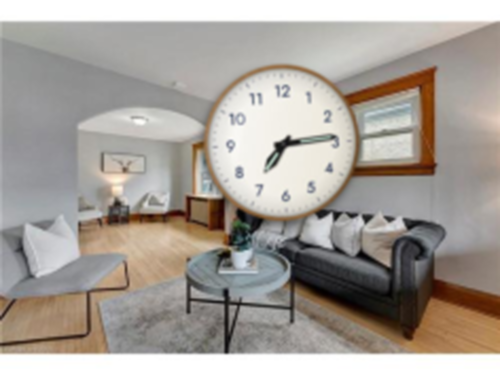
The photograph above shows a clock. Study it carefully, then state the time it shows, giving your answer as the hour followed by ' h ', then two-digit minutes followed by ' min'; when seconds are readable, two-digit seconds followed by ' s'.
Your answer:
7 h 14 min
